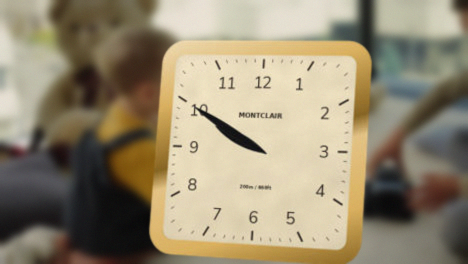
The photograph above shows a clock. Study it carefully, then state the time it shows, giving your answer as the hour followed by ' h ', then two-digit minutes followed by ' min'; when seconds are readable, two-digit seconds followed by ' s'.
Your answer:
9 h 50 min
